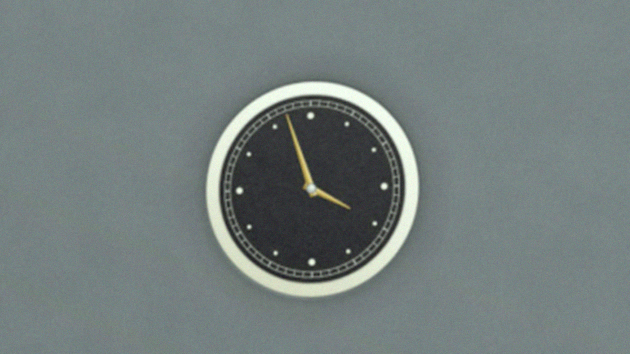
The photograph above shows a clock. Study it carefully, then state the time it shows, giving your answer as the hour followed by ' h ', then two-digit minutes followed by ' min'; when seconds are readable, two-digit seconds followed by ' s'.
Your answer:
3 h 57 min
